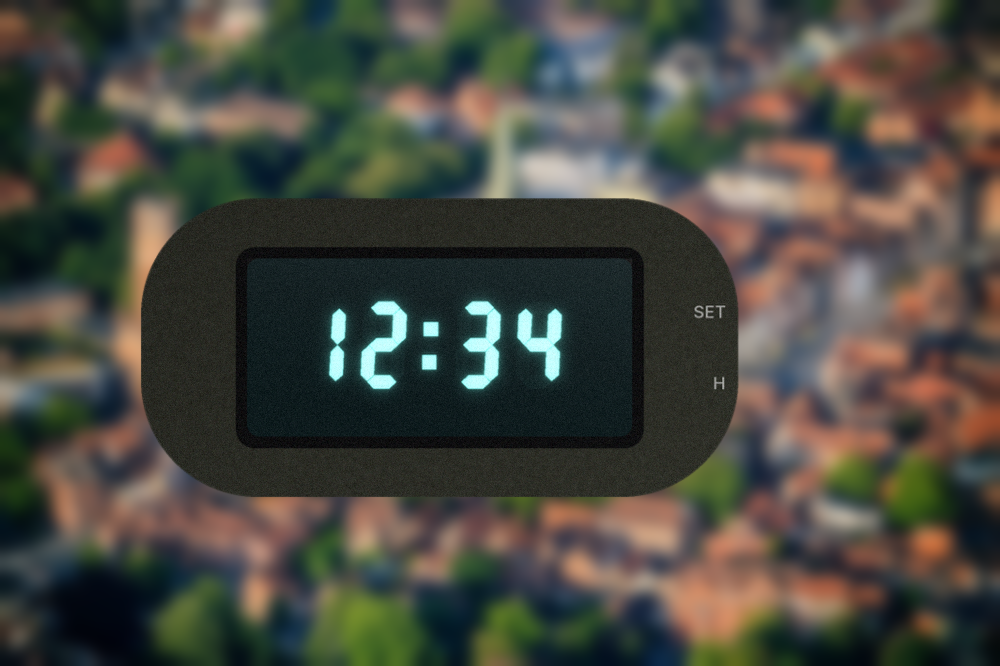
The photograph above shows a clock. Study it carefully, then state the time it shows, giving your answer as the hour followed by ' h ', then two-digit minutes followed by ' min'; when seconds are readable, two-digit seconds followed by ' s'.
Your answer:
12 h 34 min
